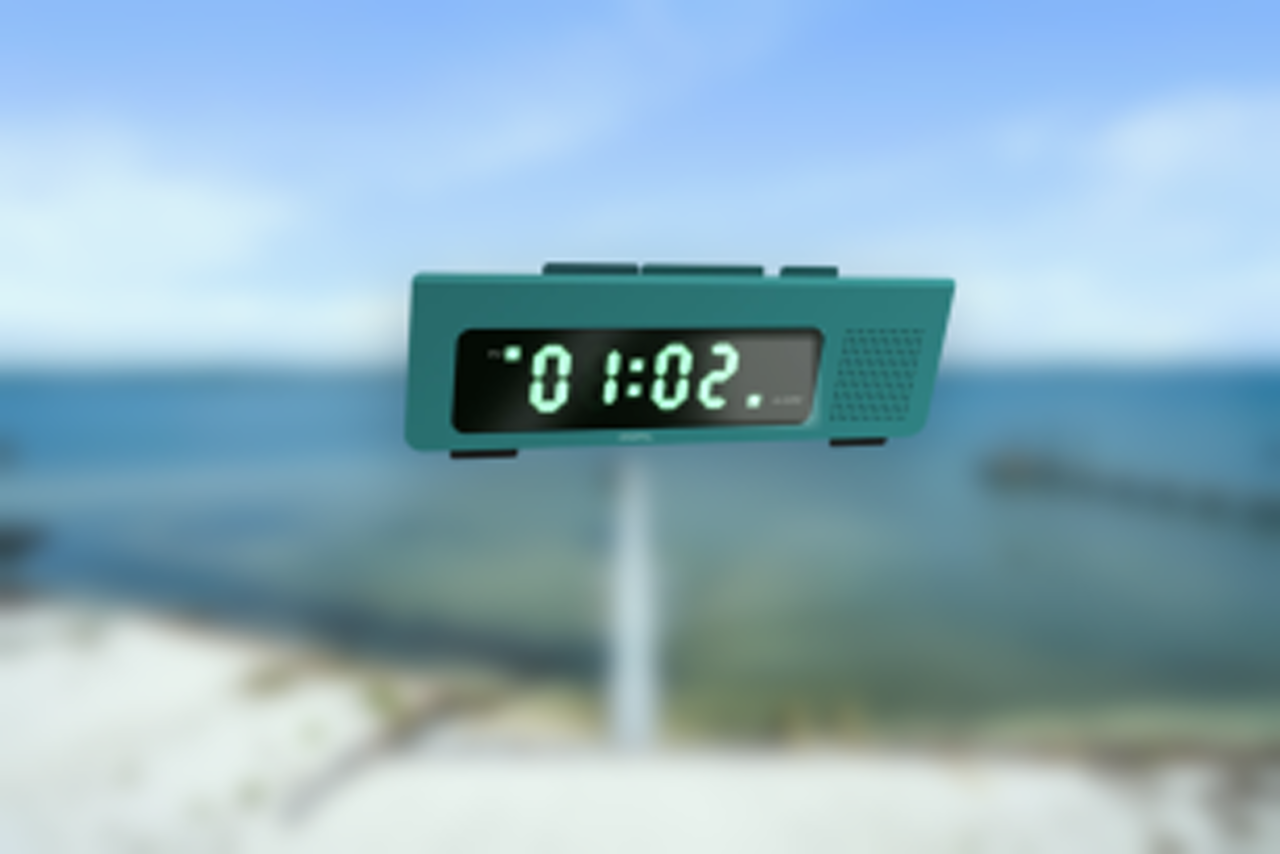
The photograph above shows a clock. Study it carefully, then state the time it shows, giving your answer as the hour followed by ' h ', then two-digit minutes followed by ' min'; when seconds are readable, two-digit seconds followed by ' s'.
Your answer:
1 h 02 min
